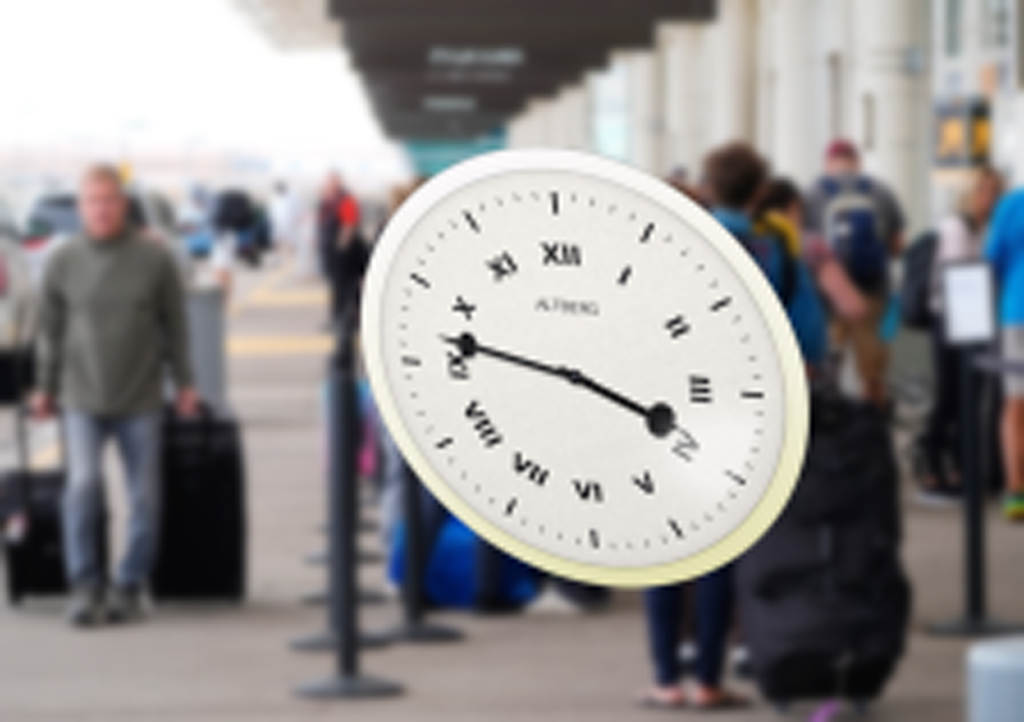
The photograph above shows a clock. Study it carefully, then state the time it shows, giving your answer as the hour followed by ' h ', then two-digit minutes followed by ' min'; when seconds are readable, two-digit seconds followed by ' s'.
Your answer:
3 h 47 min
